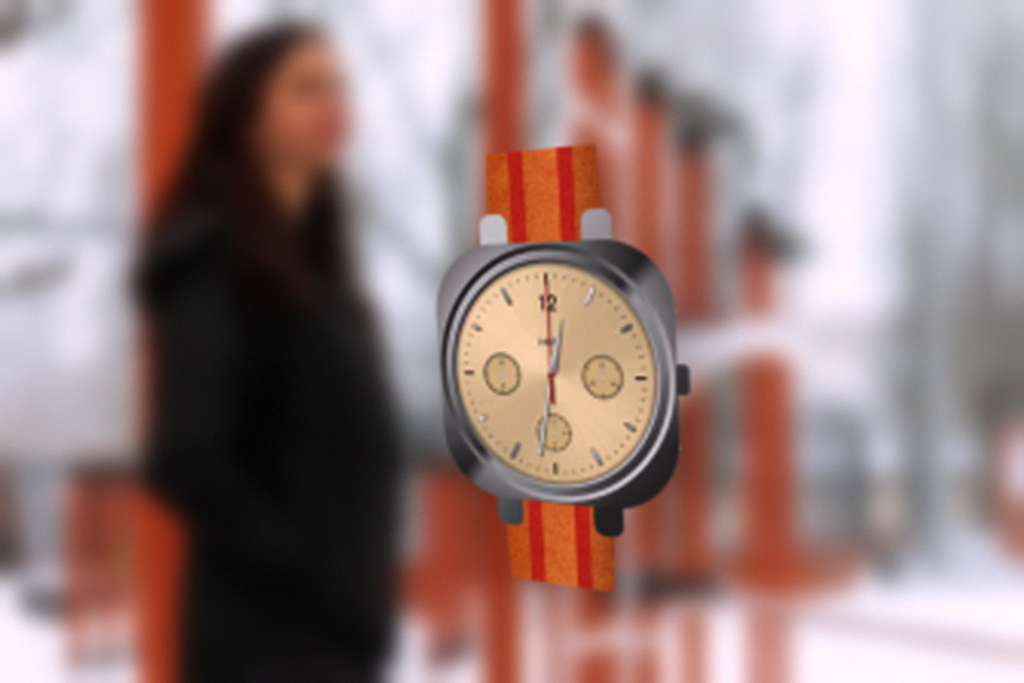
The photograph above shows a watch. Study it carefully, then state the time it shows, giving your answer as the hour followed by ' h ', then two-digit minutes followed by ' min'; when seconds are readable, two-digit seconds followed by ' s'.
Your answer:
12 h 32 min
